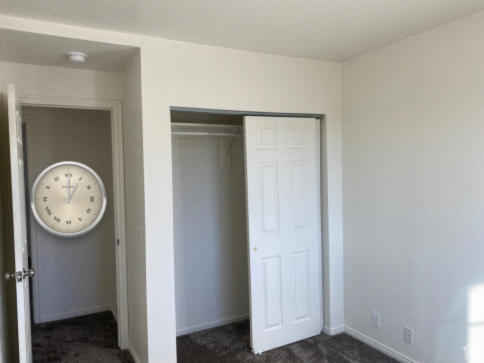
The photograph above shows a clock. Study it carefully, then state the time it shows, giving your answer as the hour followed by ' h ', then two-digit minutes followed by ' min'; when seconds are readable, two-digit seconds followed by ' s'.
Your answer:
1 h 00 min
